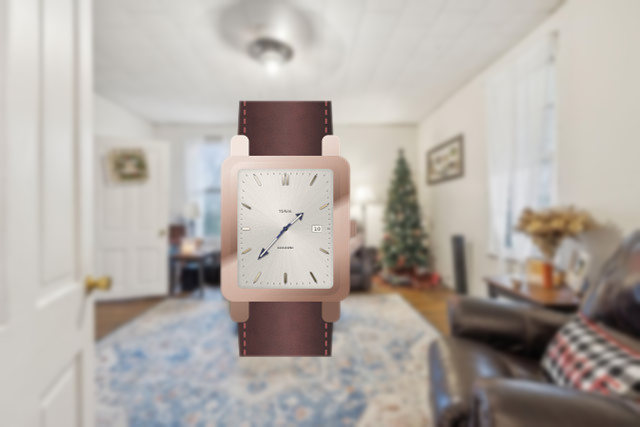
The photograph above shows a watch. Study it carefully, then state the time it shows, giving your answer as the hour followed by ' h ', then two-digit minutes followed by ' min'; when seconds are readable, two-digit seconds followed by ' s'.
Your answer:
1 h 37 min
